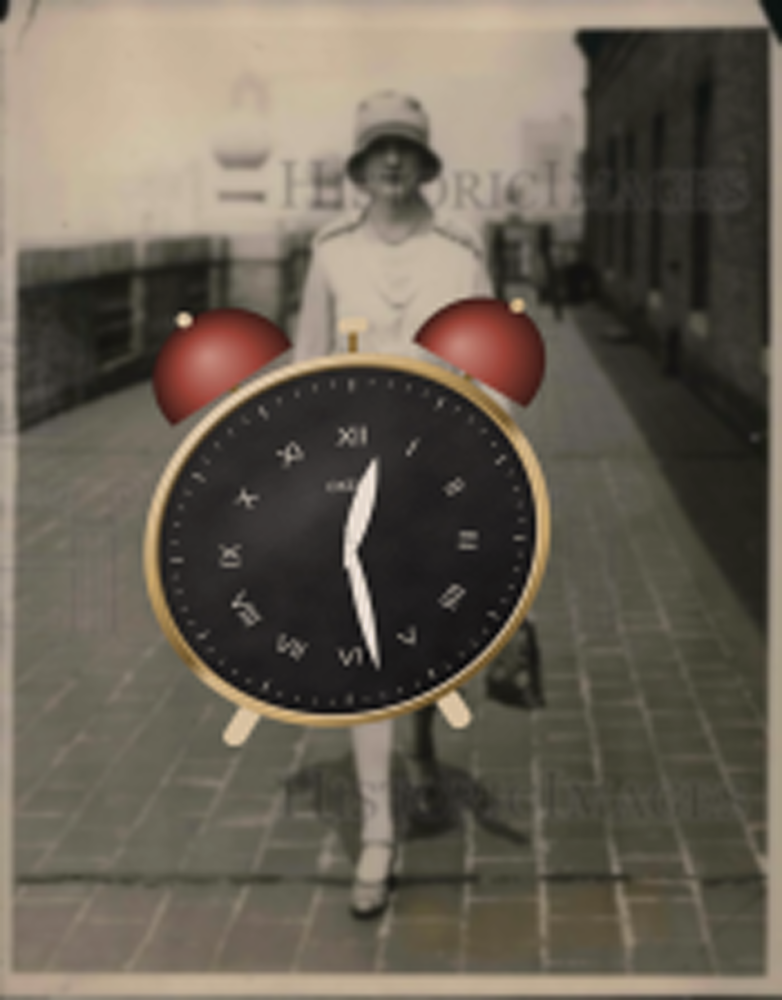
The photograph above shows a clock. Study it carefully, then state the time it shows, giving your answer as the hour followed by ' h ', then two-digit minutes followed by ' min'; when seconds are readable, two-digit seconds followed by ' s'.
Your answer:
12 h 28 min
